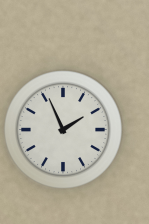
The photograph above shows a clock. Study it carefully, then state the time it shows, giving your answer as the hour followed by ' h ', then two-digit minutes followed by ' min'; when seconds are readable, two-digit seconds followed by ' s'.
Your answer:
1 h 56 min
